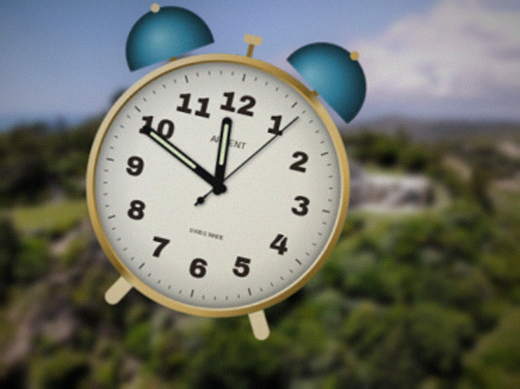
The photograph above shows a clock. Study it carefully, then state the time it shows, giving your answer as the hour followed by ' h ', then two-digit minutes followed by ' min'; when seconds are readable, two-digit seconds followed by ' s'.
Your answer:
11 h 49 min 06 s
